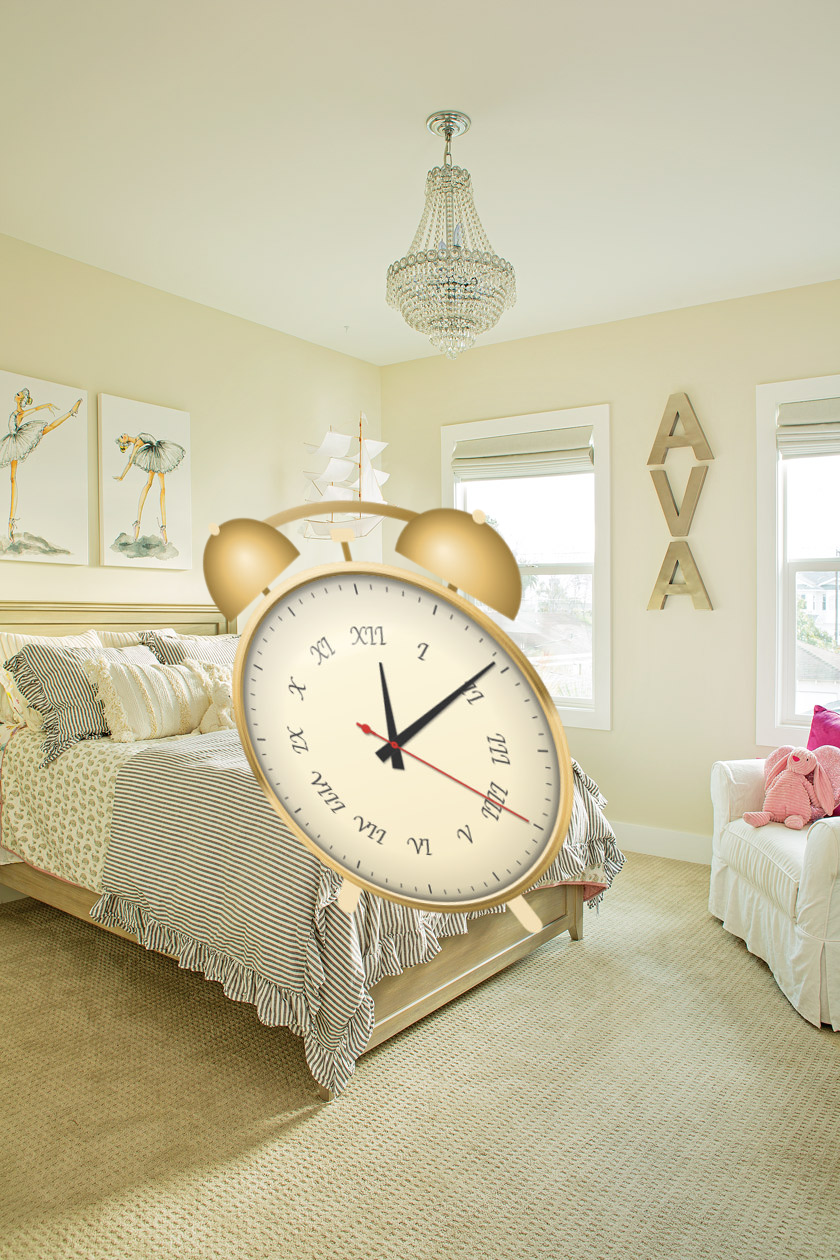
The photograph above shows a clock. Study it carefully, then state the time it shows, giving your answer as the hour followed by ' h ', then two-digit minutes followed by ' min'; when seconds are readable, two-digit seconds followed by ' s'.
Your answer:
12 h 09 min 20 s
